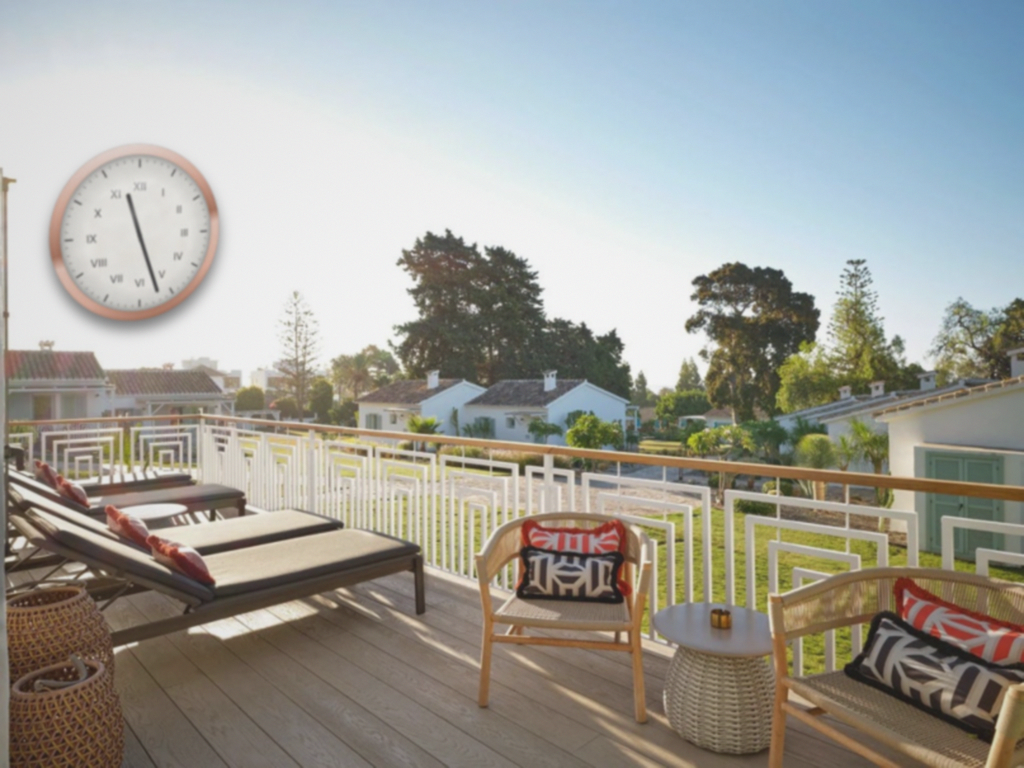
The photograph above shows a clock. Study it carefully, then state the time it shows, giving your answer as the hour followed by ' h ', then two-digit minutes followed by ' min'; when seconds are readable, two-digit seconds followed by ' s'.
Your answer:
11 h 27 min
